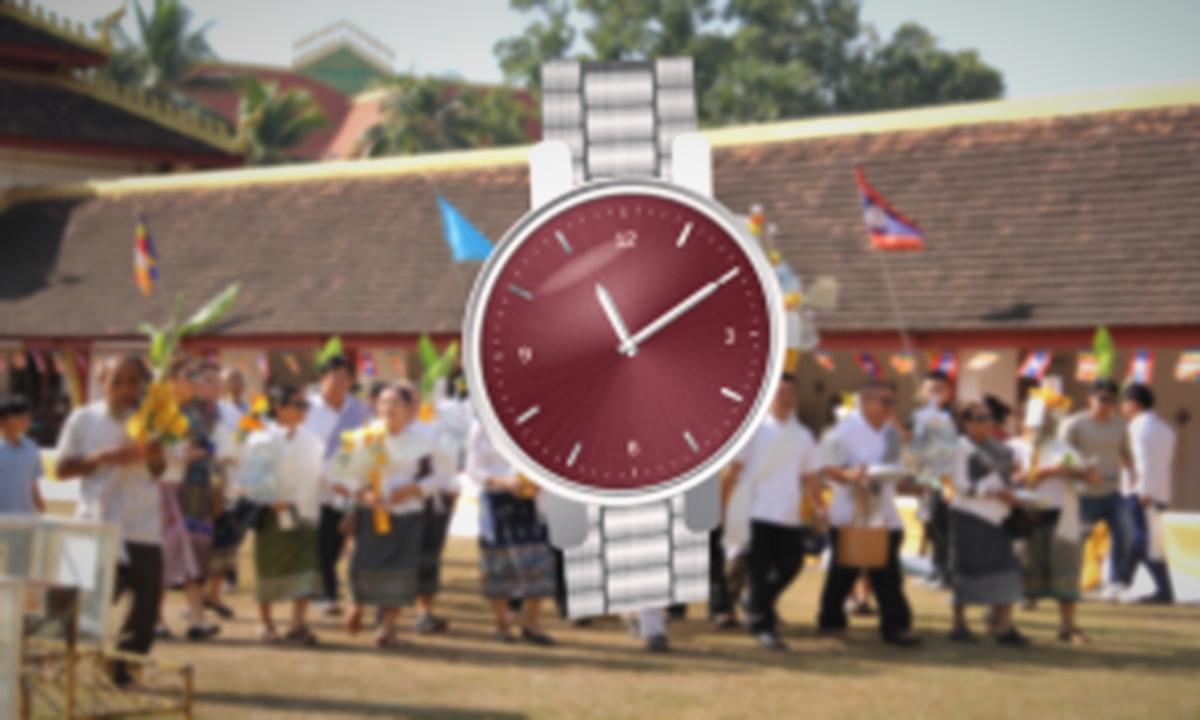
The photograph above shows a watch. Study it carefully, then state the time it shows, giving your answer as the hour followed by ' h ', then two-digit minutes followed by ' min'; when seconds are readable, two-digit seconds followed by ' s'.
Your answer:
11 h 10 min
